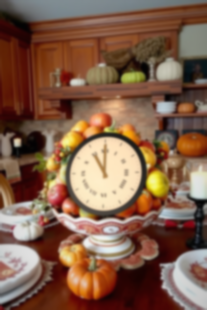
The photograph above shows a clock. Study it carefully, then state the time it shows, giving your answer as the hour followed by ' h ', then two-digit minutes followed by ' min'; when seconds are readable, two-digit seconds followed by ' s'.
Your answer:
11 h 00 min
